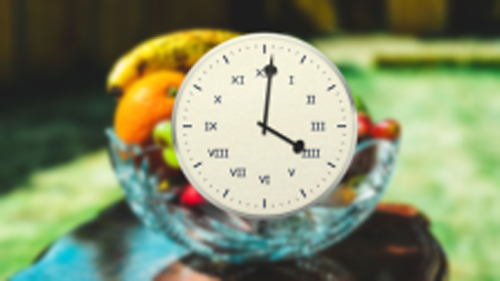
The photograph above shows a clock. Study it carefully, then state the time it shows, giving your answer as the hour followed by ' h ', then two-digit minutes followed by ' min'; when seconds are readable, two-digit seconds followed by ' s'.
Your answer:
4 h 01 min
